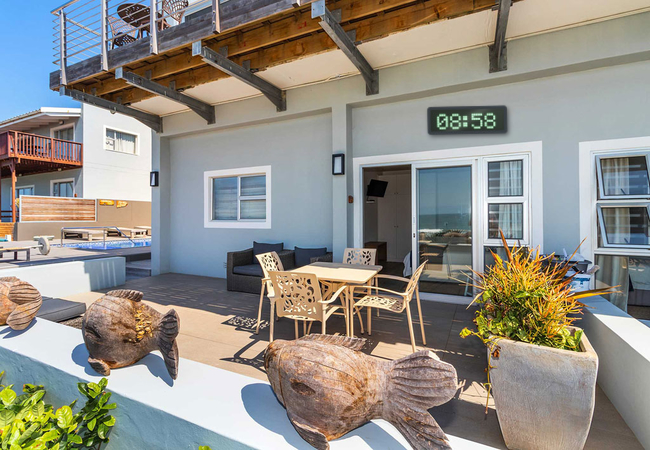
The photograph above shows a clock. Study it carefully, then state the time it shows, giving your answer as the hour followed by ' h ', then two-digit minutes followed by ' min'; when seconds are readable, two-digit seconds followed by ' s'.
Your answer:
8 h 58 min
